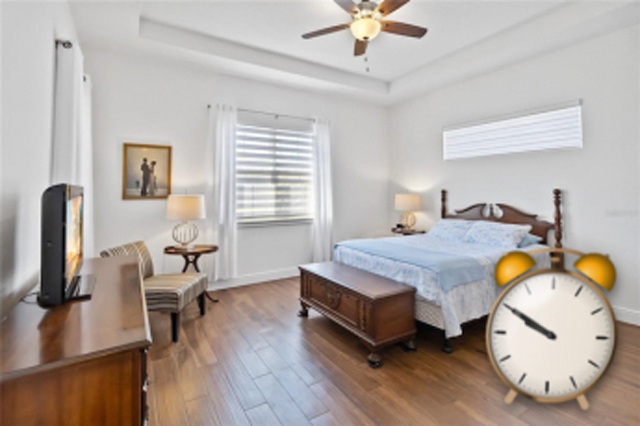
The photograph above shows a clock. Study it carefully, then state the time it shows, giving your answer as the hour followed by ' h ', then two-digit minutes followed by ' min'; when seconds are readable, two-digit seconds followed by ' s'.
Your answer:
9 h 50 min
